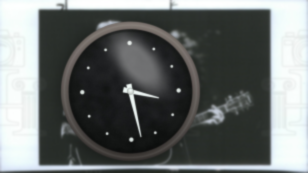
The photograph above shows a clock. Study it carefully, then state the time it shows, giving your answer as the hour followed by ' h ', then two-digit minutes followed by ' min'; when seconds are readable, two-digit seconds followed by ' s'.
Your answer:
3 h 28 min
